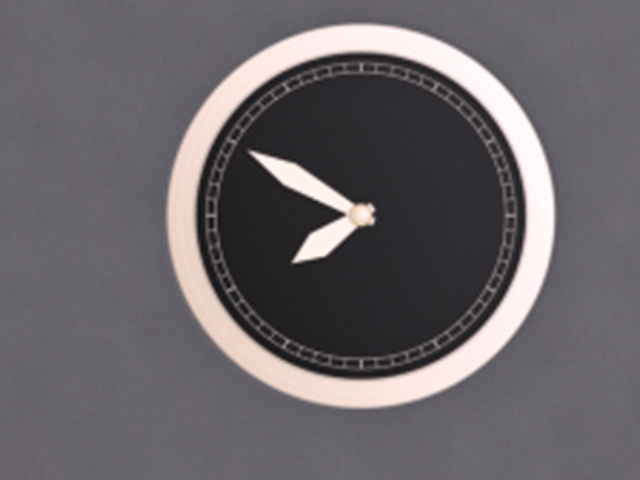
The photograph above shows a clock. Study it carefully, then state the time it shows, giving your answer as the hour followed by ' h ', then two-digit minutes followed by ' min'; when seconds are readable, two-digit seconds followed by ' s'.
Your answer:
7 h 50 min
